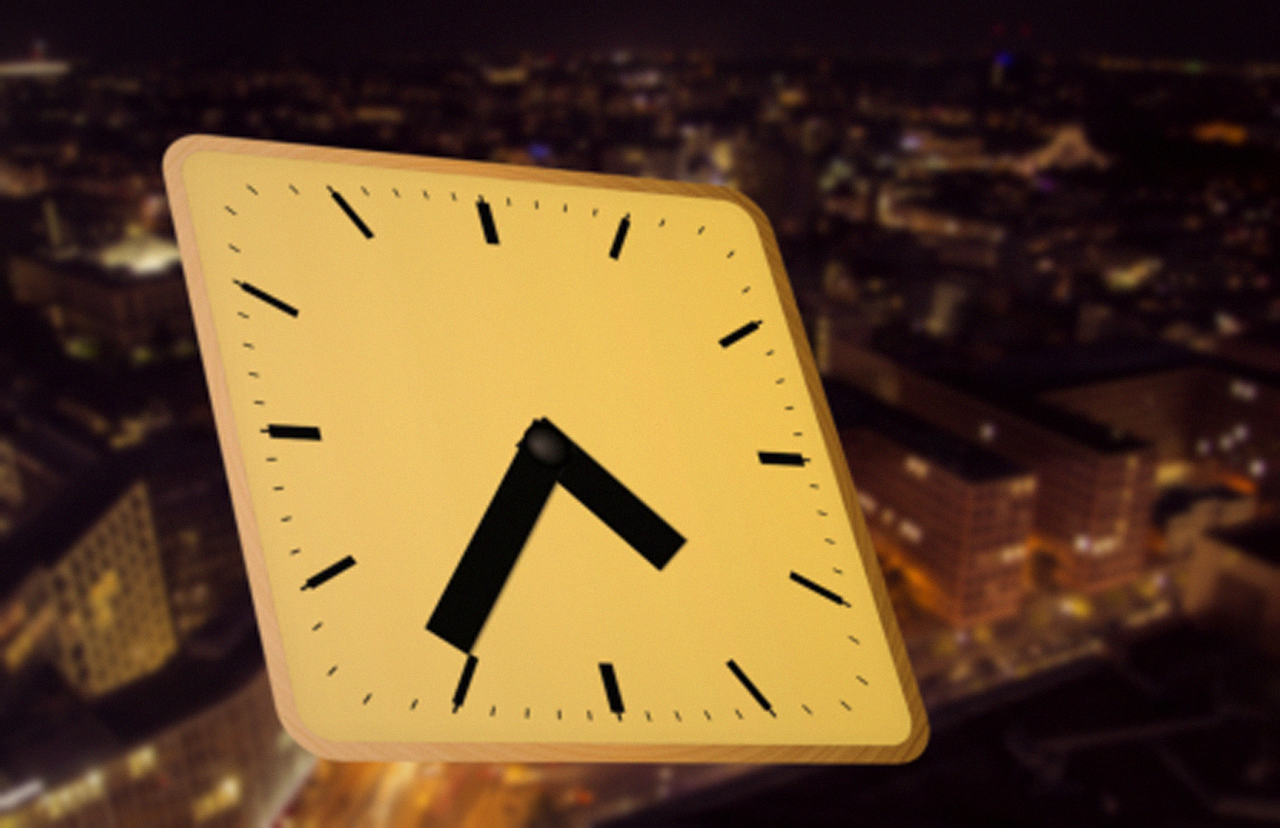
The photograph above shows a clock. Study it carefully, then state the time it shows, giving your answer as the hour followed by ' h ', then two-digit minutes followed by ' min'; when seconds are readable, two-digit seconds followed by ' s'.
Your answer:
4 h 36 min
